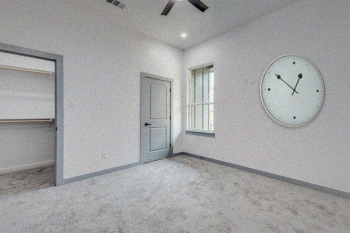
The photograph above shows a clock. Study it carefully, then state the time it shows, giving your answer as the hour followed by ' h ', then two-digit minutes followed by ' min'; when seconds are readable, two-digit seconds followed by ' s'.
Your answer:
12 h 51 min
